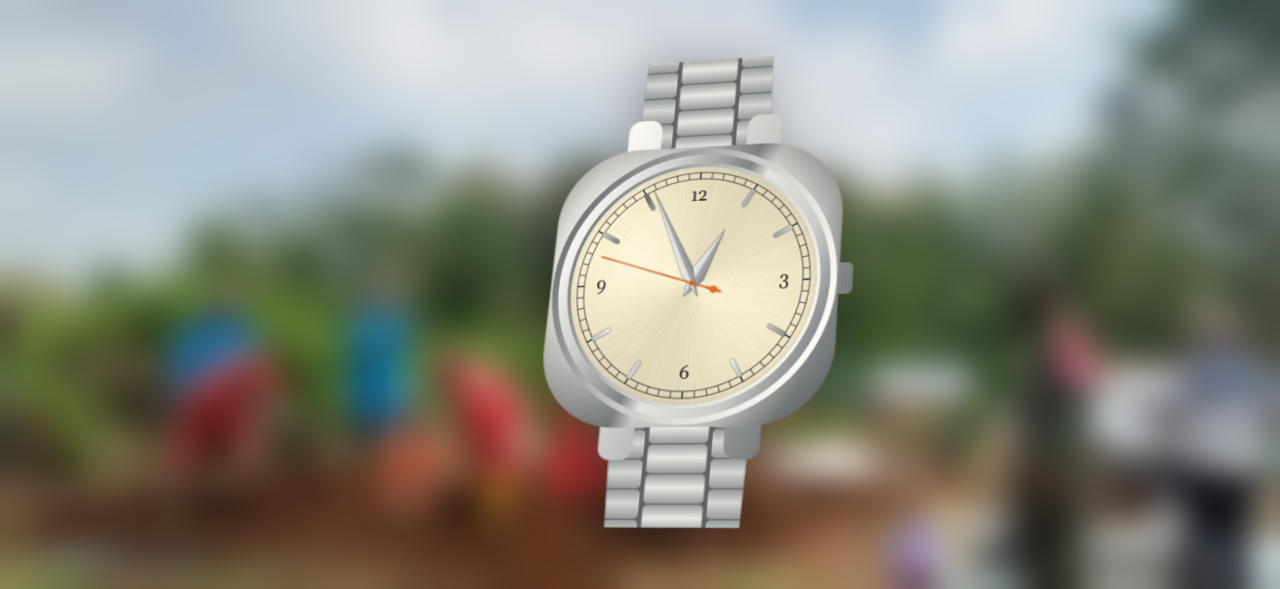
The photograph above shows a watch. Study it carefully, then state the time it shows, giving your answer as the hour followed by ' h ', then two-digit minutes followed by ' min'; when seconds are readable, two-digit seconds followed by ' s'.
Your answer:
12 h 55 min 48 s
